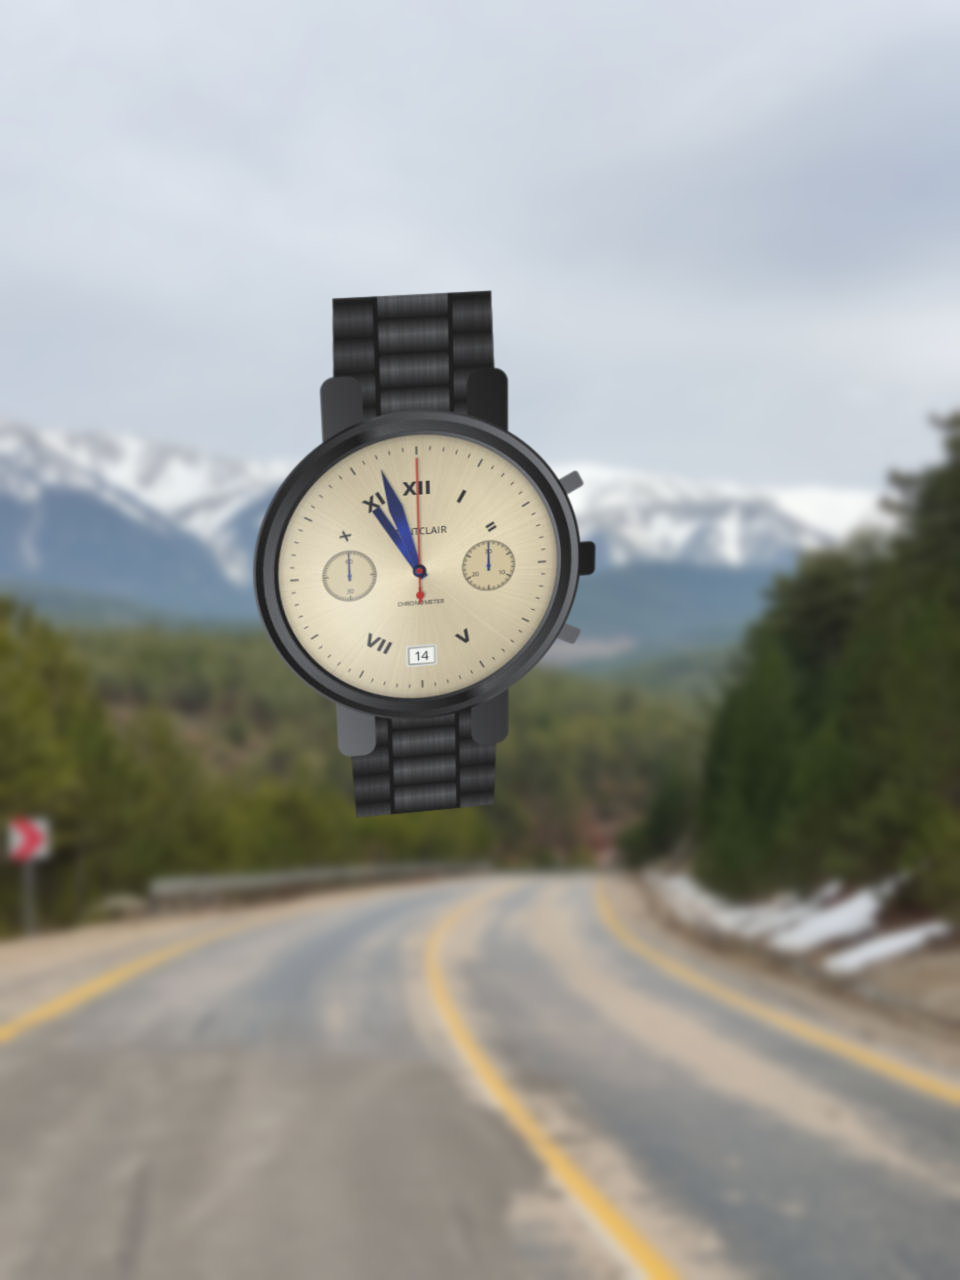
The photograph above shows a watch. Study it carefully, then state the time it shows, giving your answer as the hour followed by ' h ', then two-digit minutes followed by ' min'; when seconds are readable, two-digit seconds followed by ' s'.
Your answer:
10 h 57 min
